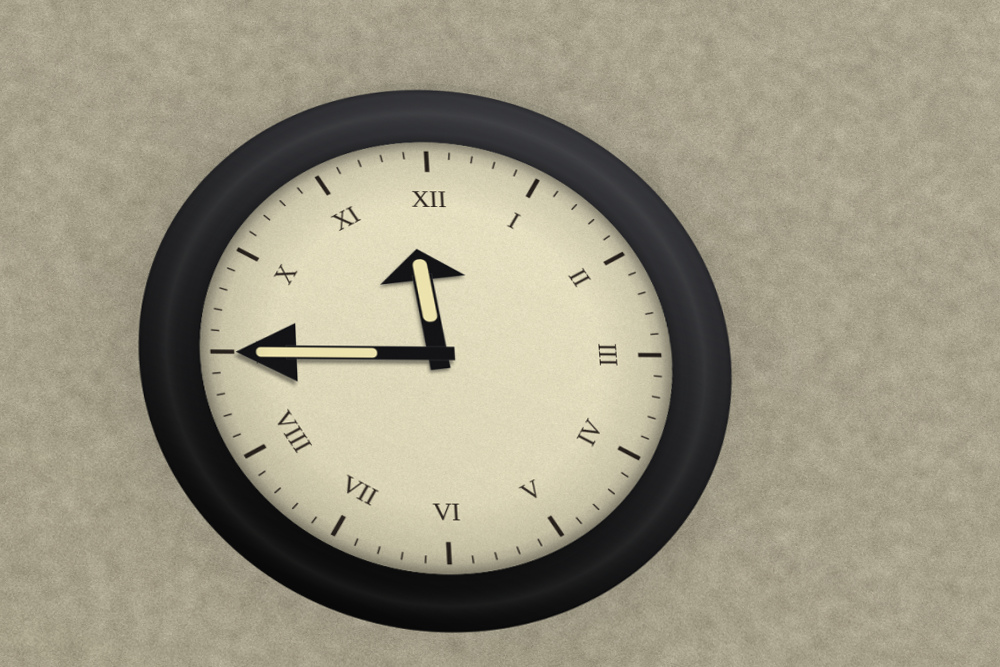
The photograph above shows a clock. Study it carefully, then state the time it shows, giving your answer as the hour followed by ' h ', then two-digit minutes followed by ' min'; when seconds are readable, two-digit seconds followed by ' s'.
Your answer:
11 h 45 min
